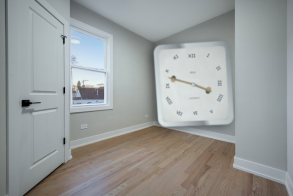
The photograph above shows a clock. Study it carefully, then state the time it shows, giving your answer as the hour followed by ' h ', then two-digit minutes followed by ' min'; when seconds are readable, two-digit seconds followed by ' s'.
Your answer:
3 h 48 min
